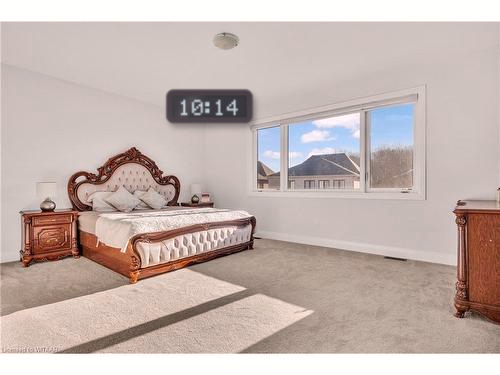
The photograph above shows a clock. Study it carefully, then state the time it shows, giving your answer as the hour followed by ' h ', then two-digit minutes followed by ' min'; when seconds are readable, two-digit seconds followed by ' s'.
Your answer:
10 h 14 min
